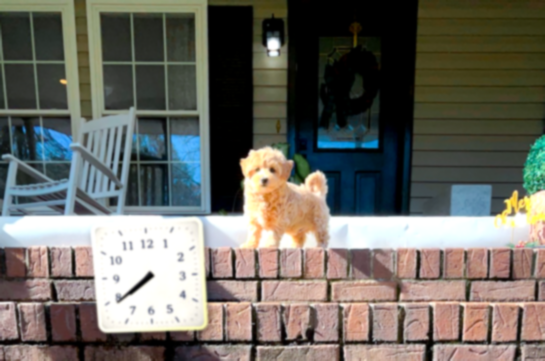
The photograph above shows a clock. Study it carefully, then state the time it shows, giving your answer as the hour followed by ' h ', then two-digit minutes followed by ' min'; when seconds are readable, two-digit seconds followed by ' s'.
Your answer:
7 h 39 min
